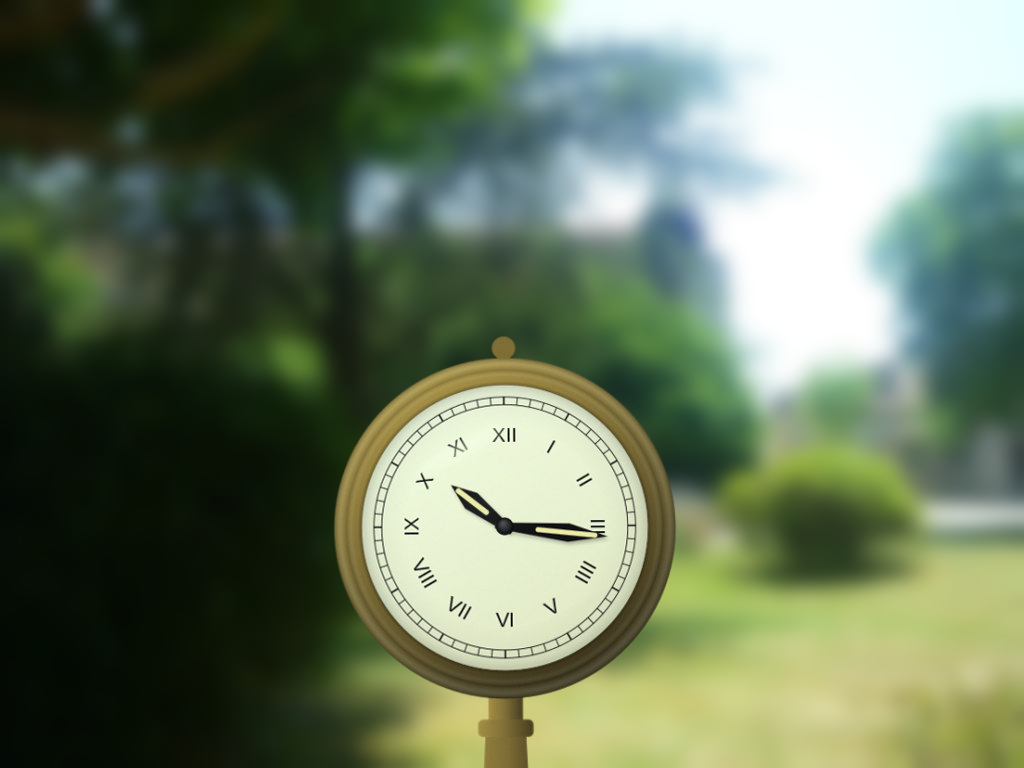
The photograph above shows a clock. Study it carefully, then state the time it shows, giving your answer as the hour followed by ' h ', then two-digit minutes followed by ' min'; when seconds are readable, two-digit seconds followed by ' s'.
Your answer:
10 h 16 min
